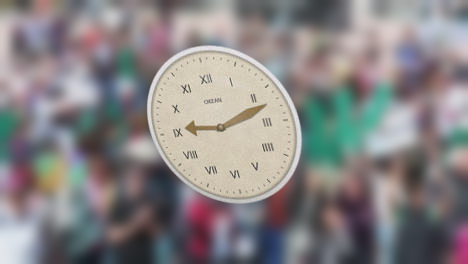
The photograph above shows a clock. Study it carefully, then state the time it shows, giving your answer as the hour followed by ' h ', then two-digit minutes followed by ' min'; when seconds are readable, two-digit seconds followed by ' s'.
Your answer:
9 h 12 min
